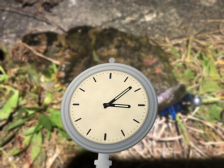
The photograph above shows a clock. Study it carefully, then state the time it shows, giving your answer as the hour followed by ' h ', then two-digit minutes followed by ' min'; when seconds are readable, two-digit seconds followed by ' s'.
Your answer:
3 h 08 min
